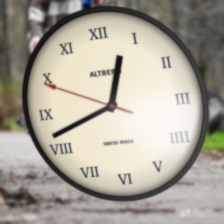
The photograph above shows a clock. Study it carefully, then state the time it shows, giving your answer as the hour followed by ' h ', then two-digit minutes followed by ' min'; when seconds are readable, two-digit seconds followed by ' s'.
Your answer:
12 h 41 min 49 s
